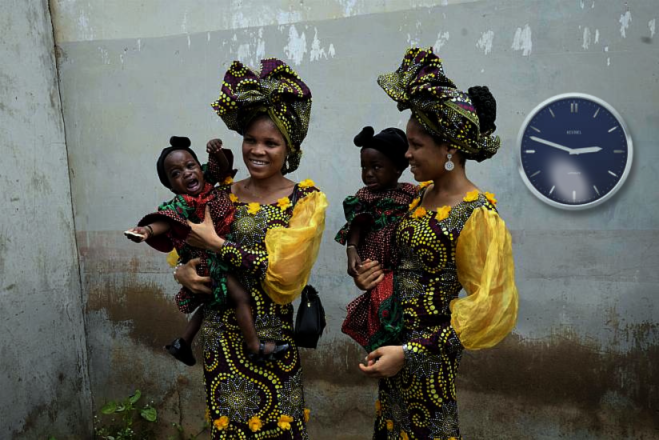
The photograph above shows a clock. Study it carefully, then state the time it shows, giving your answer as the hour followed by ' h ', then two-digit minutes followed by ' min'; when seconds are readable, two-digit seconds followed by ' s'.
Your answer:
2 h 48 min
